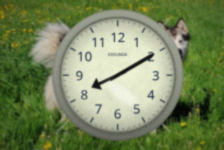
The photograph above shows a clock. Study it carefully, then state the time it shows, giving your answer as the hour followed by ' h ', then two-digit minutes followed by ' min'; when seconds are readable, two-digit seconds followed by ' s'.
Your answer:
8 h 10 min
